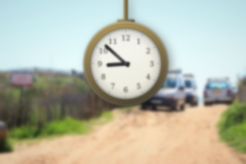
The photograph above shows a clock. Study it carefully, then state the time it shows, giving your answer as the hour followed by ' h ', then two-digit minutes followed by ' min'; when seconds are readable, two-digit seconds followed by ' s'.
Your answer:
8 h 52 min
